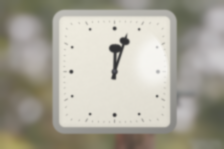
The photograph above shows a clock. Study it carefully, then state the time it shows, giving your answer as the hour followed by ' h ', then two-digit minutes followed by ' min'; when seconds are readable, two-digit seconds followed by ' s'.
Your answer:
12 h 03 min
